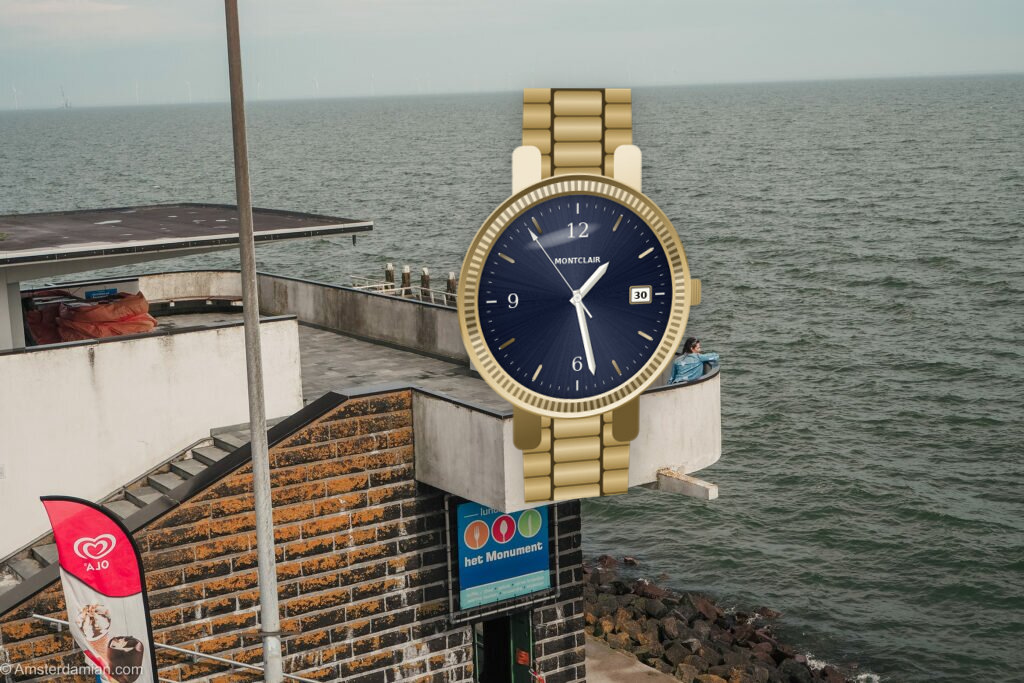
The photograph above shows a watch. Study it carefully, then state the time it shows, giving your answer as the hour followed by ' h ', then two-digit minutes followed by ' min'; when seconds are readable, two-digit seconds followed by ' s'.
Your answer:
1 h 27 min 54 s
